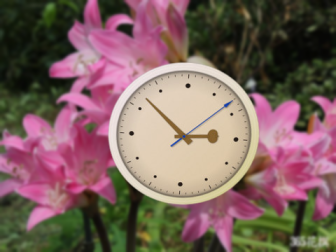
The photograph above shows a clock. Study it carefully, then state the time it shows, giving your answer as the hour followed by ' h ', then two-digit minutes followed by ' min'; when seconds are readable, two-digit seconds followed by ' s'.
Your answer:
2 h 52 min 08 s
